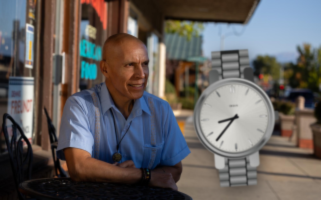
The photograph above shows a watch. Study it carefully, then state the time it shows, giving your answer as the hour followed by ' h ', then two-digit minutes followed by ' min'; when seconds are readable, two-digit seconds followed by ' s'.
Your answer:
8 h 37 min
